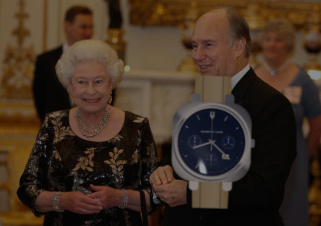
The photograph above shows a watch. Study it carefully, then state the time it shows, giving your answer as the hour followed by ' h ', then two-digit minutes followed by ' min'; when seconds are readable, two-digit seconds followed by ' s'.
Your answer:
8 h 22 min
